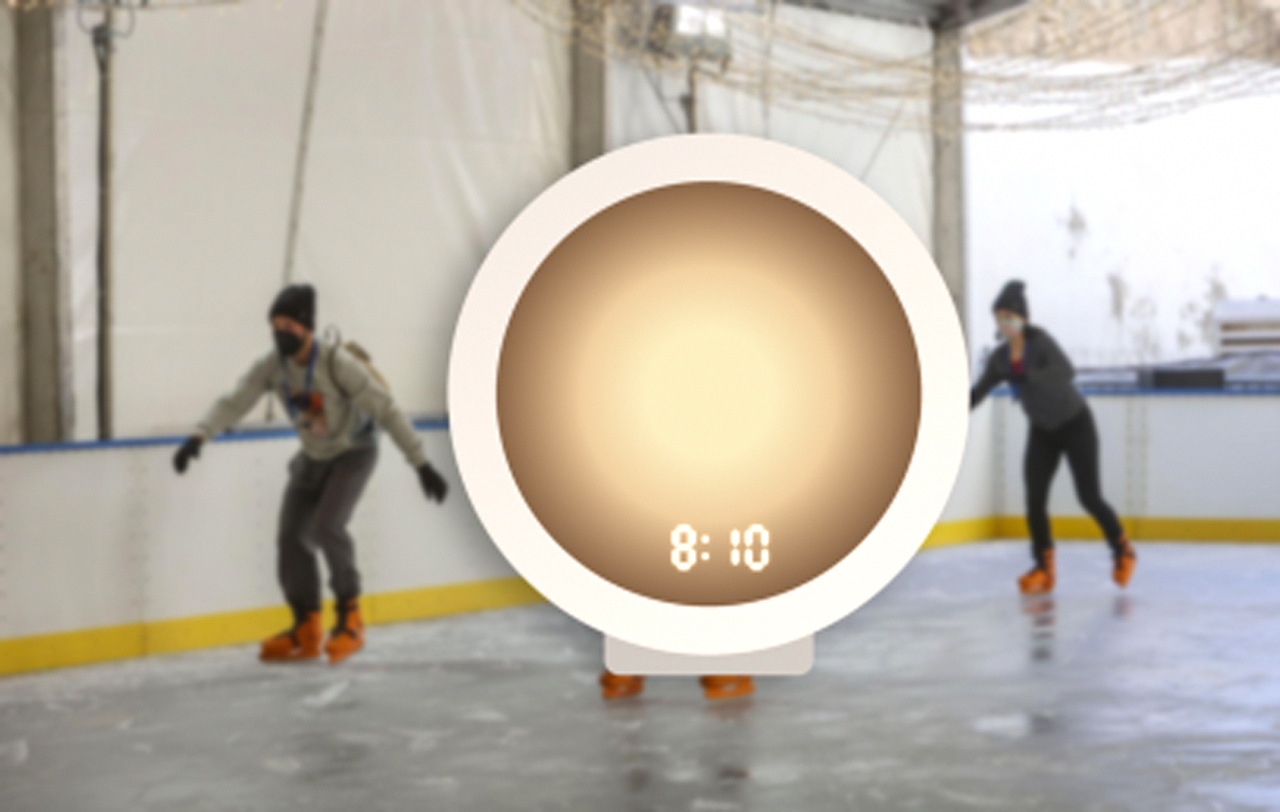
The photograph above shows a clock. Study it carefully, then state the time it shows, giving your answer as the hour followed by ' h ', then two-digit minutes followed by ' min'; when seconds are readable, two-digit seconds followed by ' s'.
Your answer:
8 h 10 min
